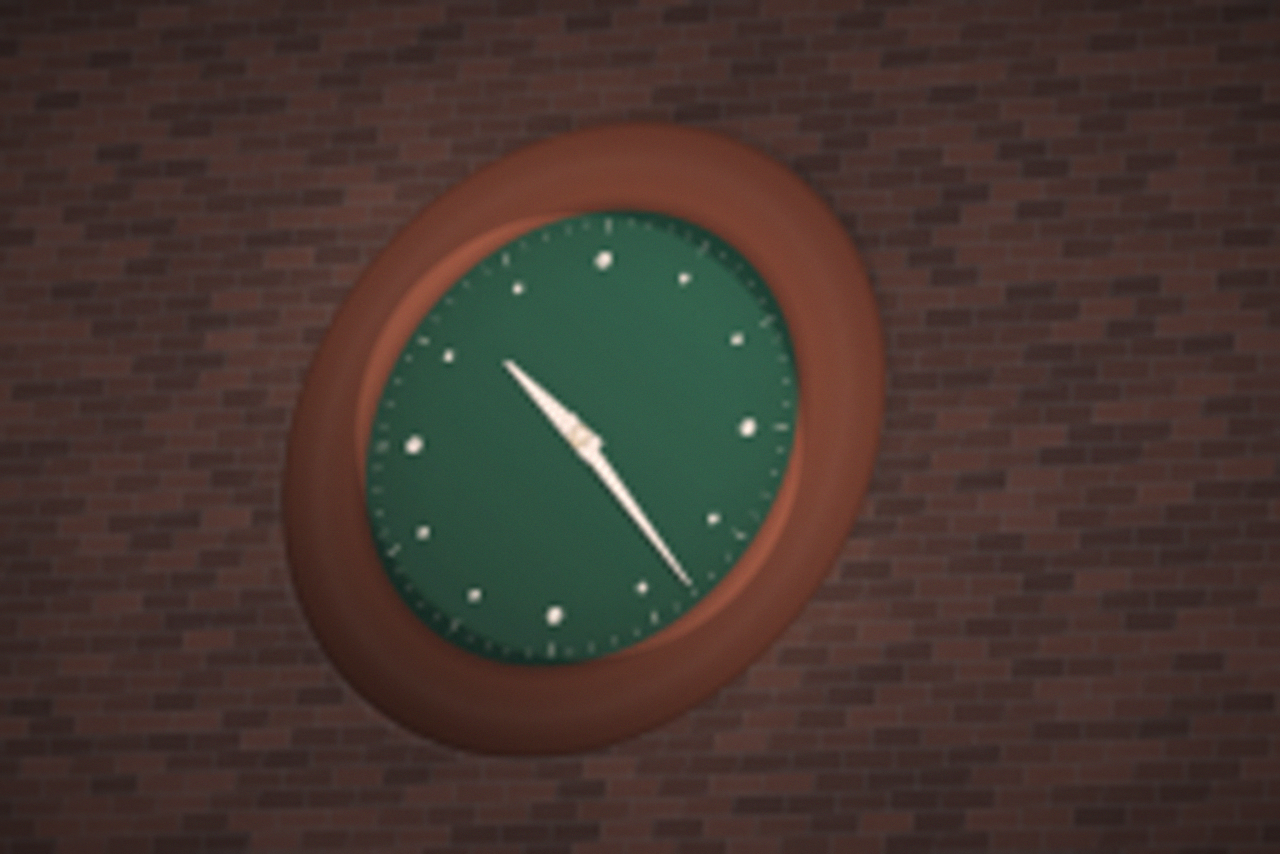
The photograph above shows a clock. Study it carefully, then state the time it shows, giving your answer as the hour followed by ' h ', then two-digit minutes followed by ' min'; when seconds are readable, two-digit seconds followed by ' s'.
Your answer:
10 h 23 min
